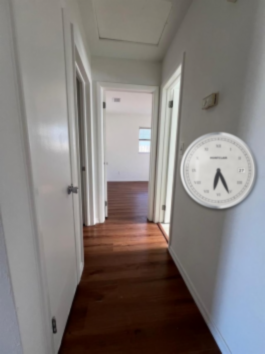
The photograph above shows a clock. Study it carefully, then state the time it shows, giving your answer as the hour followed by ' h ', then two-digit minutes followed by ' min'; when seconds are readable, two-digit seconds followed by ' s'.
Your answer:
6 h 26 min
